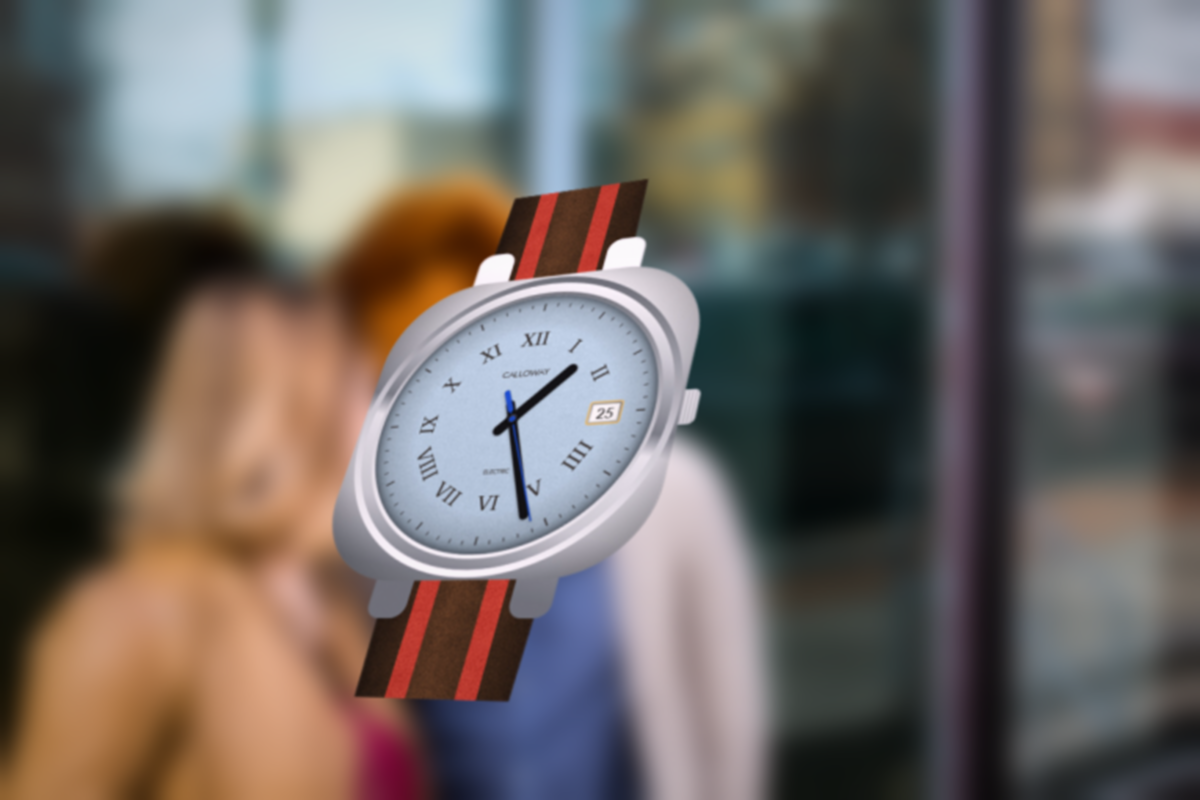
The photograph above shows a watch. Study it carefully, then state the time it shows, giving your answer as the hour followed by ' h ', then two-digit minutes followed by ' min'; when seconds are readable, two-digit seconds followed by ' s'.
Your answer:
1 h 26 min 26 s
